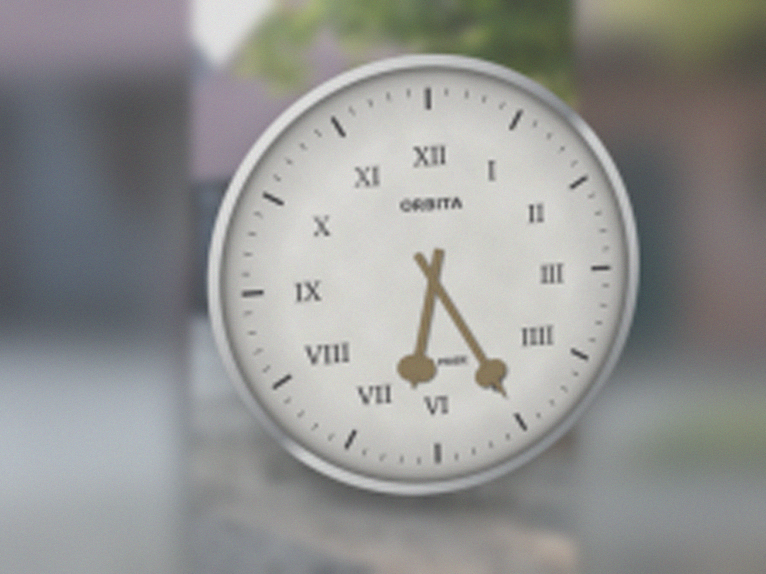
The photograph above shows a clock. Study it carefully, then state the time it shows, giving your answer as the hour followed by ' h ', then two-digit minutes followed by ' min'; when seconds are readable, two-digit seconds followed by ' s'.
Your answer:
6 h 25 min
